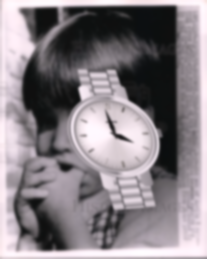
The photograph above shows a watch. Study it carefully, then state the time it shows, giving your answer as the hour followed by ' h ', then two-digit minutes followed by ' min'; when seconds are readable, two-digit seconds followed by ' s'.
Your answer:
3 h 59 min
